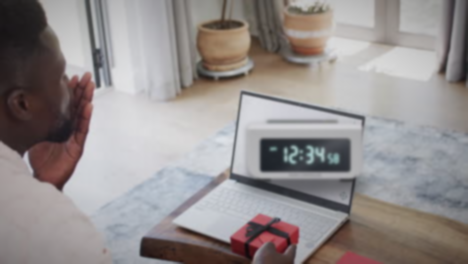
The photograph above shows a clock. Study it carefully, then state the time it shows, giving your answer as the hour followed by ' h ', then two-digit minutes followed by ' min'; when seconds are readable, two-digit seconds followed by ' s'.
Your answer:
12 h 34 min
